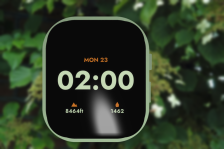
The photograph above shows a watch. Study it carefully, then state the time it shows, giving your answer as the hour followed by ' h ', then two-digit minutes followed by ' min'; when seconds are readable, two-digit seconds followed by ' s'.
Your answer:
2 h 00 min
